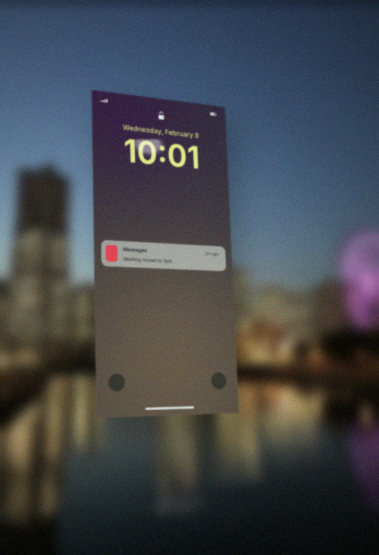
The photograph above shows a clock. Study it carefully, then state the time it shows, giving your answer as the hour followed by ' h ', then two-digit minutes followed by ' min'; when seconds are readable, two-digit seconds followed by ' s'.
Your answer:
10 h 01 min
